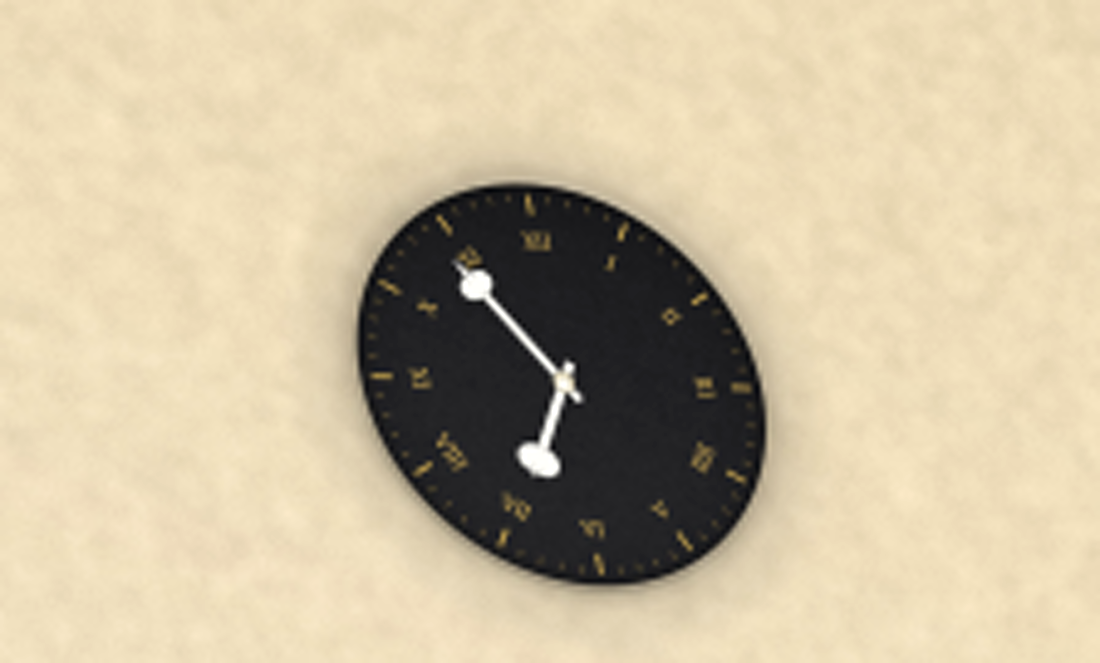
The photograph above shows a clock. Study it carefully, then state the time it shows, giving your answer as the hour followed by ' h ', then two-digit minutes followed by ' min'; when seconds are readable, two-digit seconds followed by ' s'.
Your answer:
6 h 54 min
